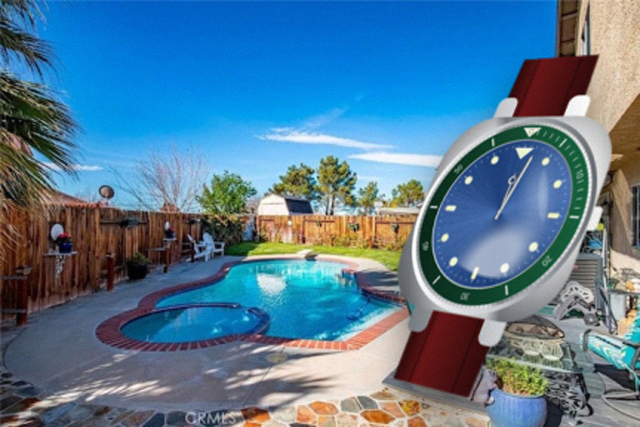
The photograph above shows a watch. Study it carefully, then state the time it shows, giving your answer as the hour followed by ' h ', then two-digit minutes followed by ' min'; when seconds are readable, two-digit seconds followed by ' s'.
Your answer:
12 h 02 min
